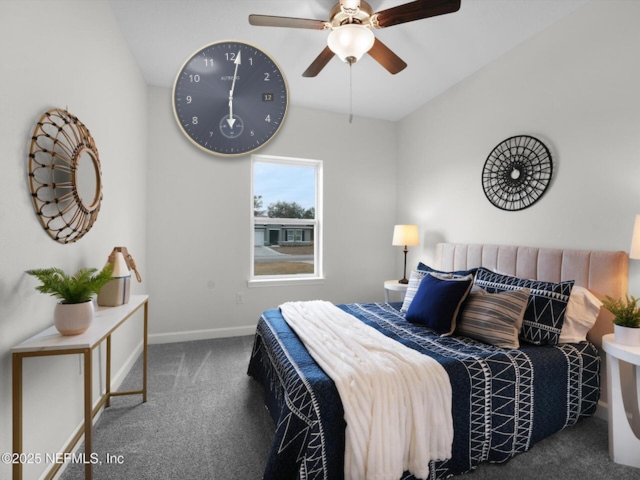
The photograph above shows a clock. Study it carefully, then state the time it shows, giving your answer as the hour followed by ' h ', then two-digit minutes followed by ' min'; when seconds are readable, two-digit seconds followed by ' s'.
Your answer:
6 h 02 min
